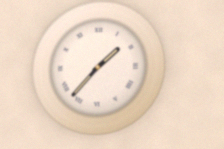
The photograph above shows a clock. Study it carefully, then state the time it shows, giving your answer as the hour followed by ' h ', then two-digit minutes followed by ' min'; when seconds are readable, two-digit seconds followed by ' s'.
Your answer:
1 h 37 min
